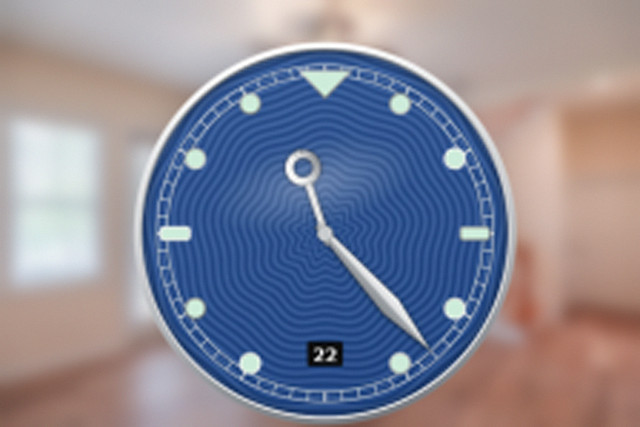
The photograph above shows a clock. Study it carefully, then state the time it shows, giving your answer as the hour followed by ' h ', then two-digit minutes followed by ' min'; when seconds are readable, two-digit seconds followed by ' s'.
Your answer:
11 h 23 min
